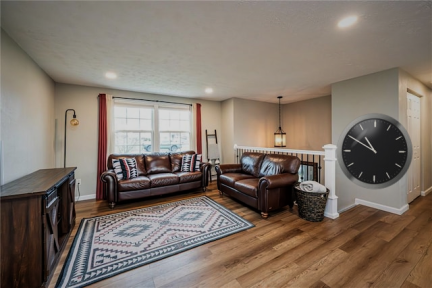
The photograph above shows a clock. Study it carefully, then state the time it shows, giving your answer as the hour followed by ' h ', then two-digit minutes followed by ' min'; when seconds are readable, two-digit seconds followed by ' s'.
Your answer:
10 h 50 min
